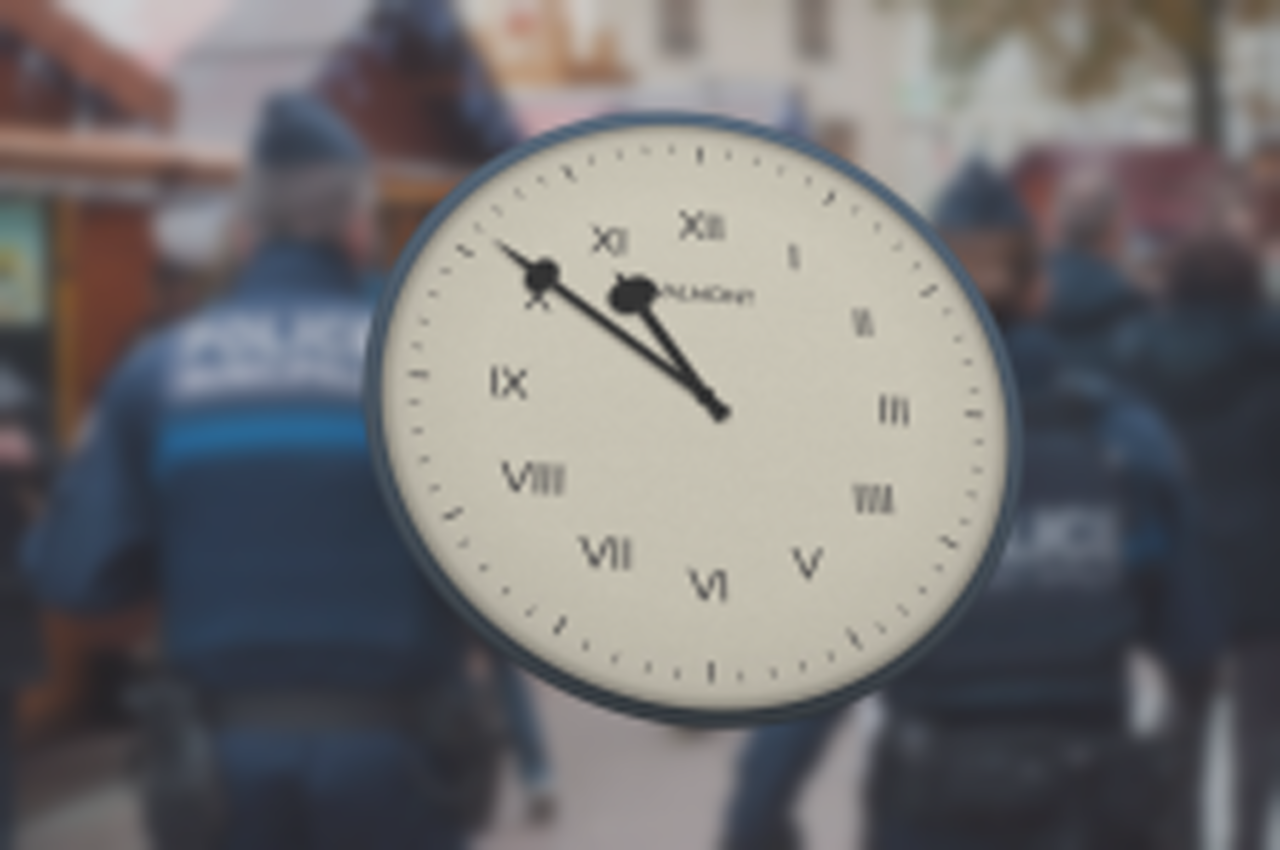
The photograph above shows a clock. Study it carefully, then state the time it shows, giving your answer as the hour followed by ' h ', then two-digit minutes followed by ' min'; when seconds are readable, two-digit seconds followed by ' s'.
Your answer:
10 h 51 min
